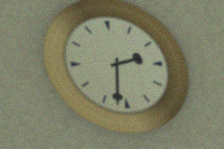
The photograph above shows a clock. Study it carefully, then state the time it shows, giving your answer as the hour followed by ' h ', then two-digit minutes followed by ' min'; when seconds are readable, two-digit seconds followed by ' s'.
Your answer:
2 h 32 min
